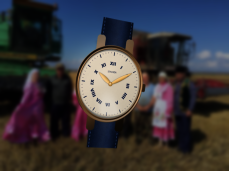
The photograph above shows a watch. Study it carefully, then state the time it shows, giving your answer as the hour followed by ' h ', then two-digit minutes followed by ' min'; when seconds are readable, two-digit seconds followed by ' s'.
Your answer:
10 h 10 min
